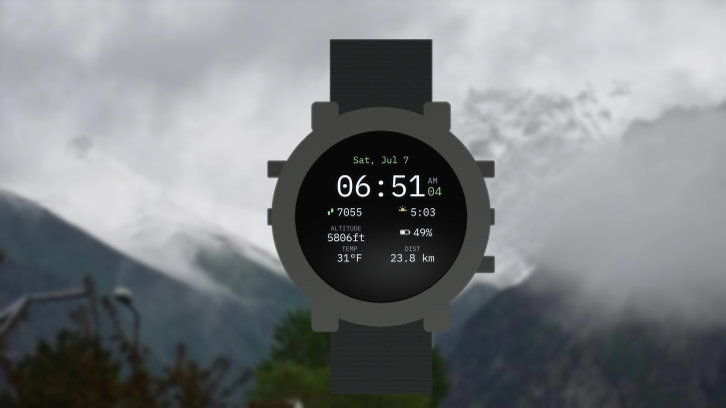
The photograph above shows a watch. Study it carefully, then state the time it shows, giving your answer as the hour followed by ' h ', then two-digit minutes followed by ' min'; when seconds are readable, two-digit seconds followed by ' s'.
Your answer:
6 h 51 min 04 s
